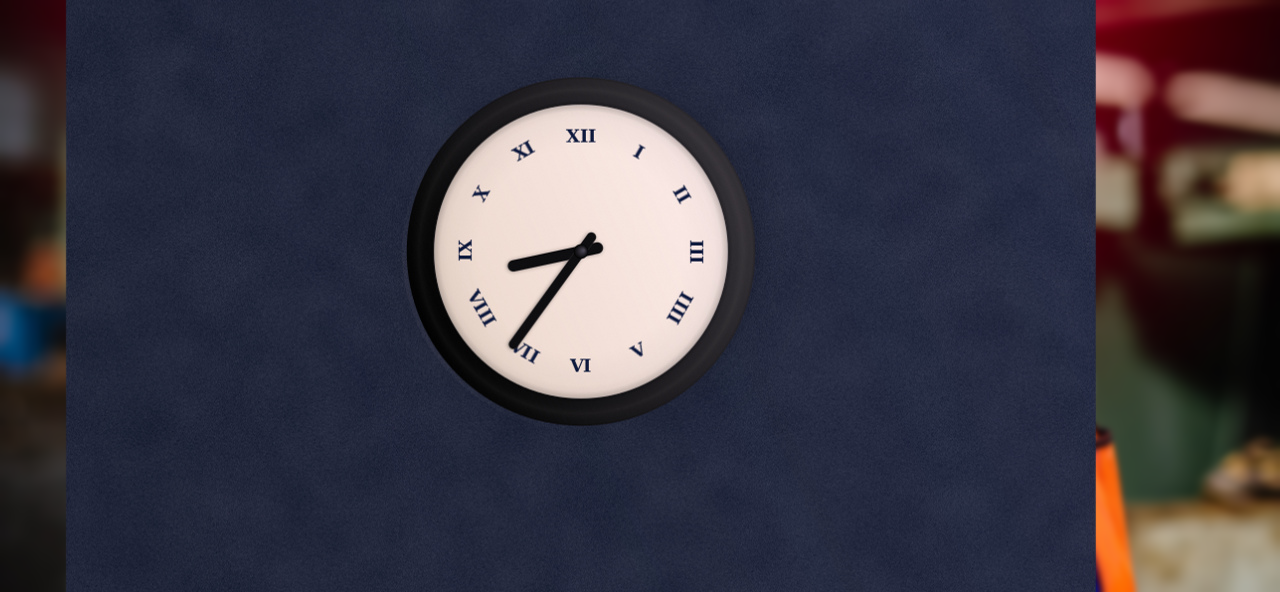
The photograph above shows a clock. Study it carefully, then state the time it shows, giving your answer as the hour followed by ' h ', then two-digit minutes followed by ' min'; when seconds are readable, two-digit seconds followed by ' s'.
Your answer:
8 h 36 min
